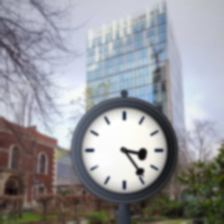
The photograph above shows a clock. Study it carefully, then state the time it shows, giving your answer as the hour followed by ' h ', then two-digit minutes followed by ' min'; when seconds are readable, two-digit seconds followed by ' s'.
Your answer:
3 h 24 min
